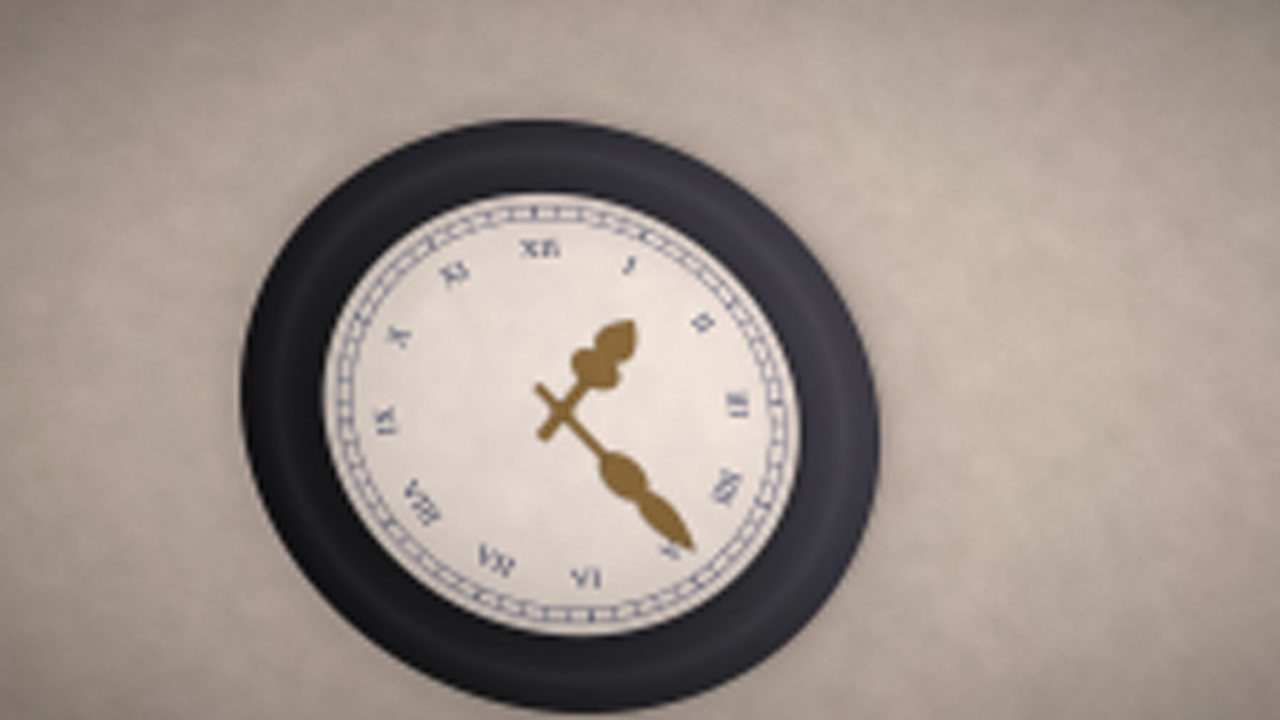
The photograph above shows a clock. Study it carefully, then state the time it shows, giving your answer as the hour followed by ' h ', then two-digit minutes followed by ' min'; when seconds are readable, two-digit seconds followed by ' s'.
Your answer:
1 h 24 min
